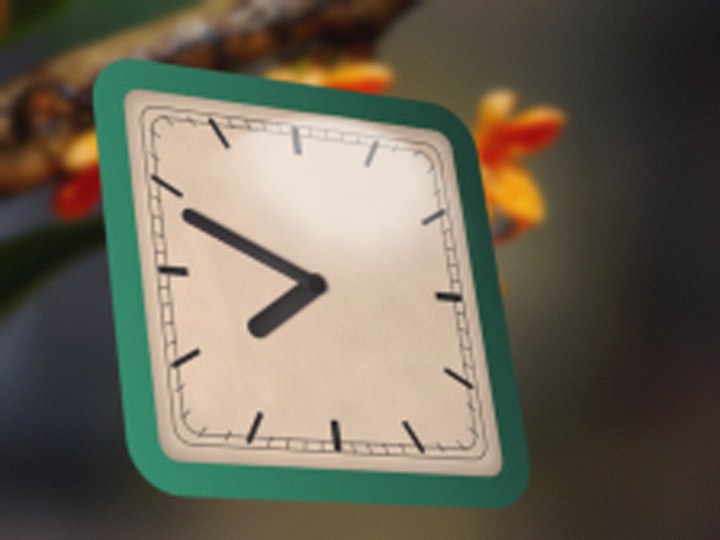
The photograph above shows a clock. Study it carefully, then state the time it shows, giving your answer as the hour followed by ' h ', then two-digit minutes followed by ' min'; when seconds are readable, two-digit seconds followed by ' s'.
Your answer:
7 h 49 min
